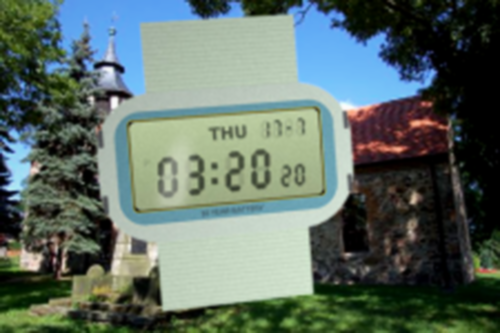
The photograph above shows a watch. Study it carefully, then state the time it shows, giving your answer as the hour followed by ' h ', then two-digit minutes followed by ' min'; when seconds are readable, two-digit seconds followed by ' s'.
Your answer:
3 h 20 min 20 s
